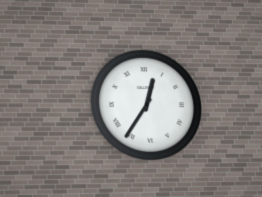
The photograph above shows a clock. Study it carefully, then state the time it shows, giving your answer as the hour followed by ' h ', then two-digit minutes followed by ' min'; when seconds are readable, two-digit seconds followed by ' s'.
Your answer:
12 h 36 min
